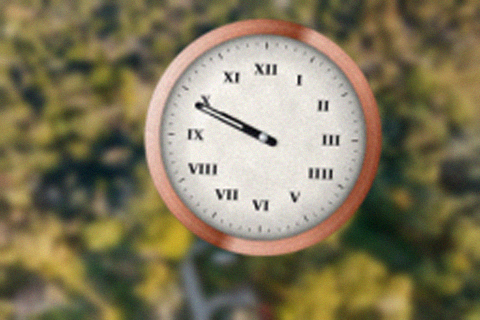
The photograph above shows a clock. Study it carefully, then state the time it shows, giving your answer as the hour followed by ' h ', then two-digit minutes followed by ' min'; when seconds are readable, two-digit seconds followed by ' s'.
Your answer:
9 h 49 min
